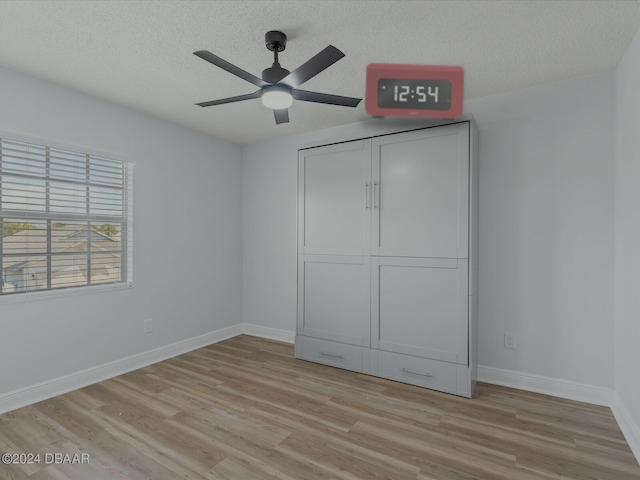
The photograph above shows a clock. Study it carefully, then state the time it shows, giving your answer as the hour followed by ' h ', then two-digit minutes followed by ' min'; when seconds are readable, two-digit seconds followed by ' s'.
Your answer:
12 h 54 min
